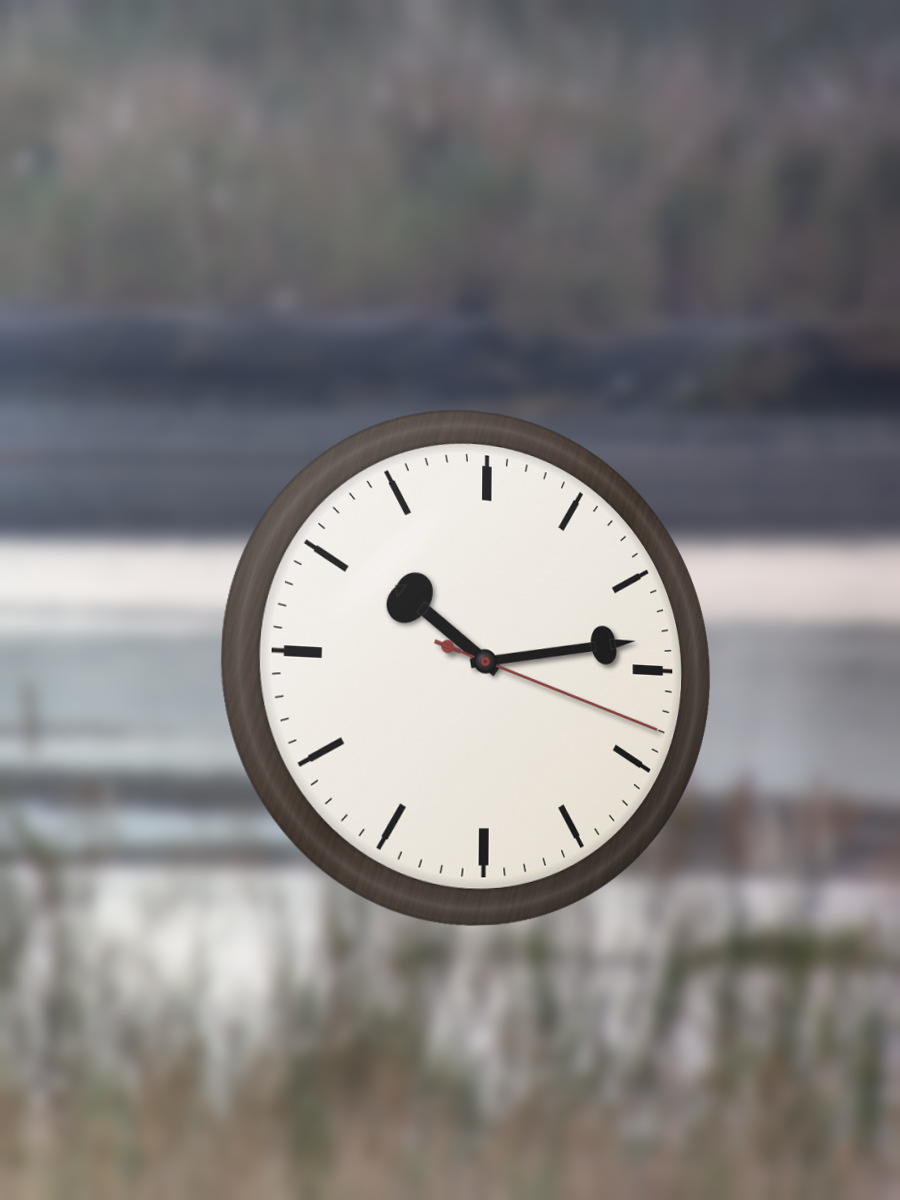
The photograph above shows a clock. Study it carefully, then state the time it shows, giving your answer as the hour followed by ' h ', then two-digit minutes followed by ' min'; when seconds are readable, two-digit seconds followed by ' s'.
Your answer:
10 h 13 min 18 s
